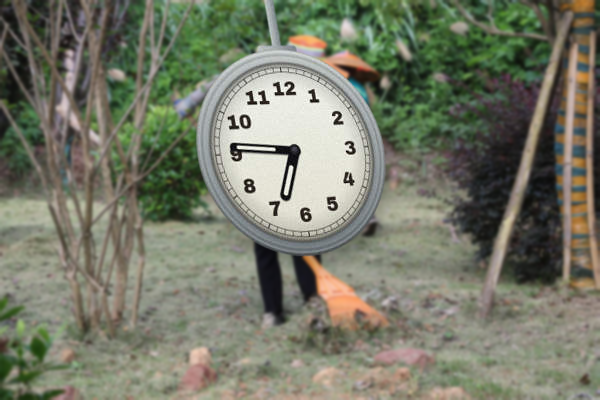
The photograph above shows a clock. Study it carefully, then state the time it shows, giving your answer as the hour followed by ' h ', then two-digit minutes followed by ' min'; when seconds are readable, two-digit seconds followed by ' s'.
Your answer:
6 h 46 min
